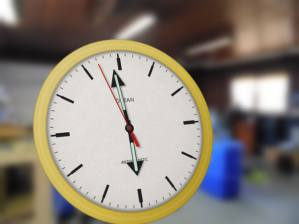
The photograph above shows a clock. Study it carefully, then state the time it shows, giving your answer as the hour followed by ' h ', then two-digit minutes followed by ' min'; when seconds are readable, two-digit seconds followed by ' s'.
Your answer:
5 h 58 min 57 s
